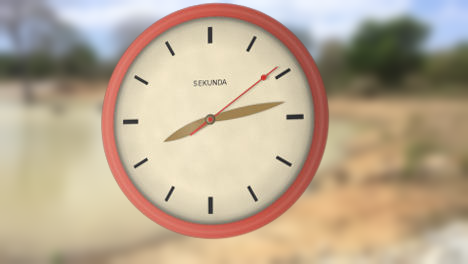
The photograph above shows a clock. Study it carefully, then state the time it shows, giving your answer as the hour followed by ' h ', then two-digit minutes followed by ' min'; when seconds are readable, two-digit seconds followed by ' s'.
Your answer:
8 h 13 min 09 s
